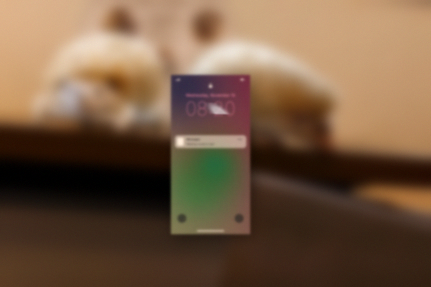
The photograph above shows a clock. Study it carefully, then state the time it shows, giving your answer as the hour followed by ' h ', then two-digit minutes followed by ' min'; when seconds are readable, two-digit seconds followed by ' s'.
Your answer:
8 h 20 min
